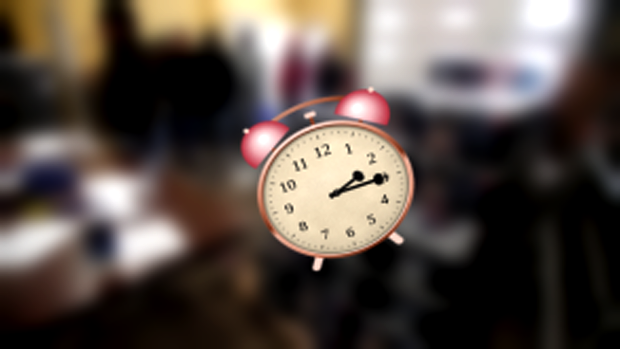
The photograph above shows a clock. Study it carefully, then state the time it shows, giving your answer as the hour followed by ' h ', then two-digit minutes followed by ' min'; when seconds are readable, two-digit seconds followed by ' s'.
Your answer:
2 h 15 min
